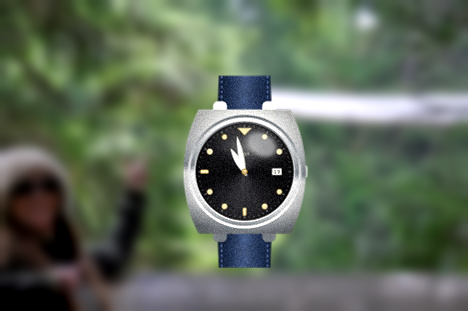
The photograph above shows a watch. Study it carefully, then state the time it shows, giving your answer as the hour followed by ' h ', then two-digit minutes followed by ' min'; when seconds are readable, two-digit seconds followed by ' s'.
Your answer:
10 h 58 min
